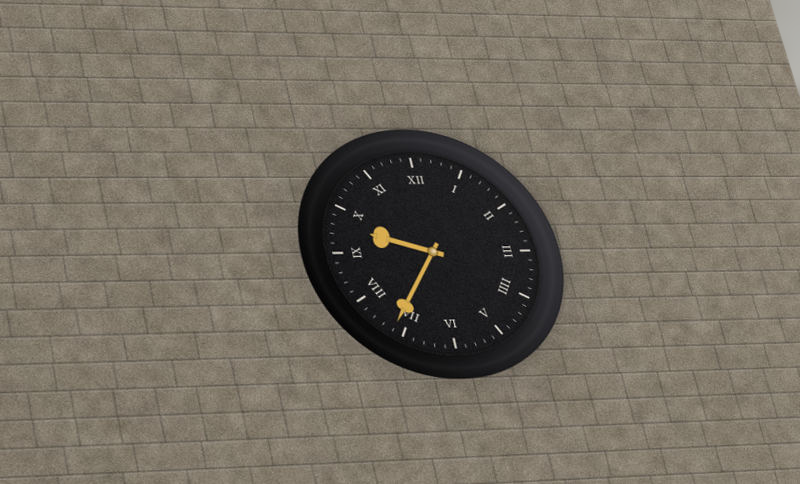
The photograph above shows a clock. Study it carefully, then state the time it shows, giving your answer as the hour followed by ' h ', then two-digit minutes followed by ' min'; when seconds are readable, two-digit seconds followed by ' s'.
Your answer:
9 h 36 min
